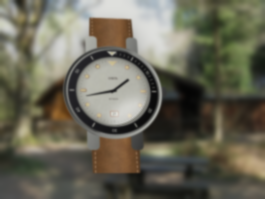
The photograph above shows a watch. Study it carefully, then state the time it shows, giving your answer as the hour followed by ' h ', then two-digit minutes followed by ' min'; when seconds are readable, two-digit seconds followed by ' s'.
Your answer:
1 h 43 min
